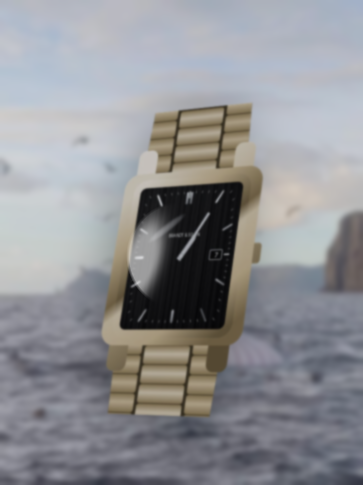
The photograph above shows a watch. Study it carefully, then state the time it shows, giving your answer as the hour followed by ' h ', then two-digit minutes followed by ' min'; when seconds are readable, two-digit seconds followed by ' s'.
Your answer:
1 h 05 min
